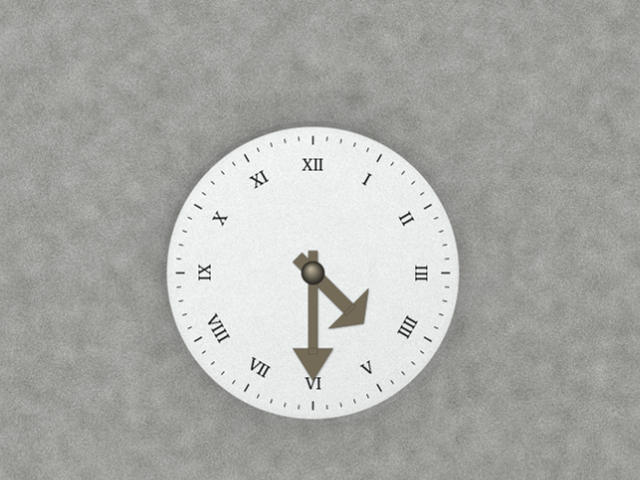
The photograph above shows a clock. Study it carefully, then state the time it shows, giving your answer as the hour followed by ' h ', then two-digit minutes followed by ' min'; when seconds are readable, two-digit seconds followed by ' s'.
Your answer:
4 h 30 min
